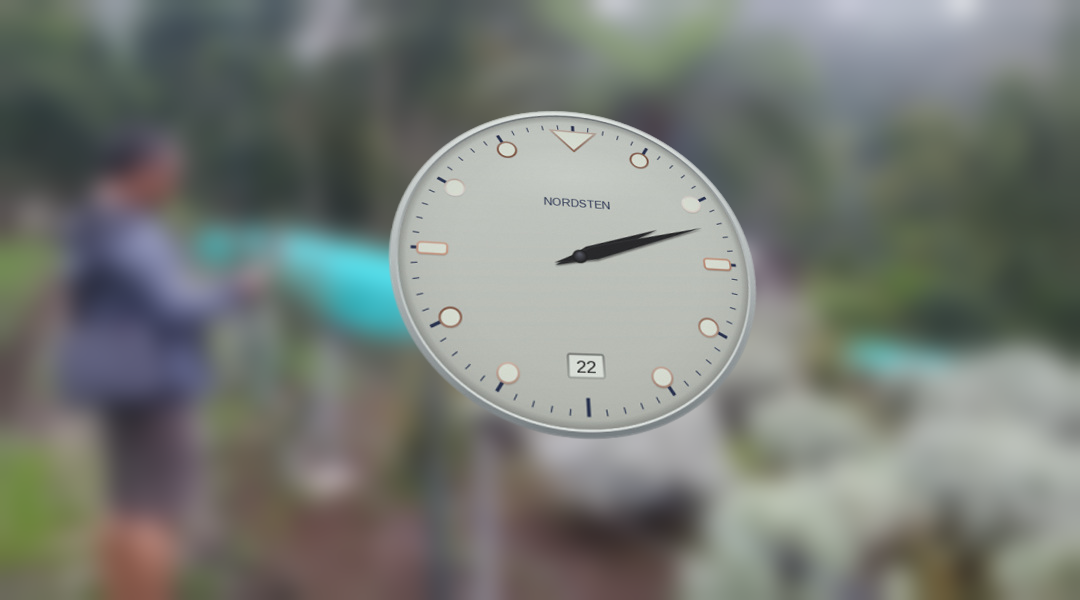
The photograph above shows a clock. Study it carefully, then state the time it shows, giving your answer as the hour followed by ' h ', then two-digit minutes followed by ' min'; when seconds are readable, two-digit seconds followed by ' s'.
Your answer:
2 h 12 min
